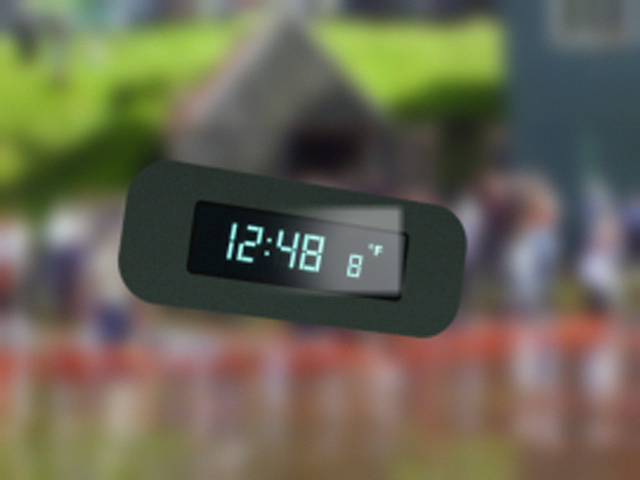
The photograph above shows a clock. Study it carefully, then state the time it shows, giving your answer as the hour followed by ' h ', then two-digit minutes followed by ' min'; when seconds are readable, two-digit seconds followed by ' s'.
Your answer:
12 h 48 min
